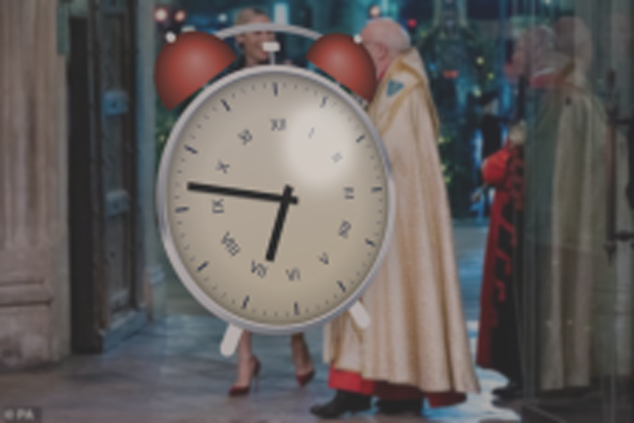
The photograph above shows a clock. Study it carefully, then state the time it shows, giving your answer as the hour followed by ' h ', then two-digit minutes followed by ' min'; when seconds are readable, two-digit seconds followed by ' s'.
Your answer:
6 h 47 min
